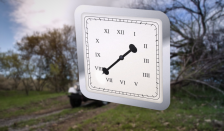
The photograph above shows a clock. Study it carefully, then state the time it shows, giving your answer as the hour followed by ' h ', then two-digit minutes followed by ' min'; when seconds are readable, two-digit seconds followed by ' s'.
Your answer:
1 h 38 min
